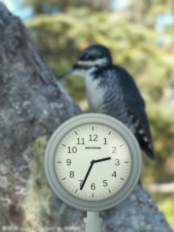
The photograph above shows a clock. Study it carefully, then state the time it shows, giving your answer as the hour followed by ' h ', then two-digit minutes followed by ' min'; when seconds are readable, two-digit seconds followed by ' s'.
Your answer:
2 h 34 min
